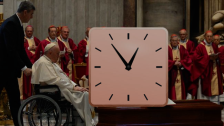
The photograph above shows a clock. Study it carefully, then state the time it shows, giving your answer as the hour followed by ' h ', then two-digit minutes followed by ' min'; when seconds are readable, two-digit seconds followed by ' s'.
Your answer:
12 h 54 min
